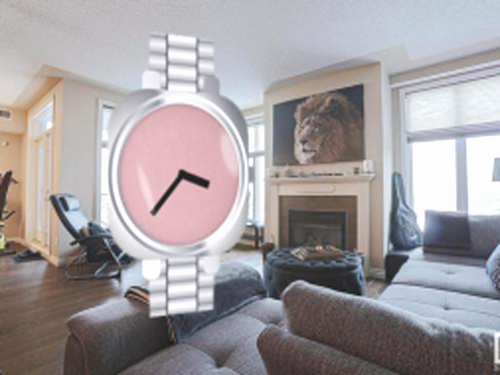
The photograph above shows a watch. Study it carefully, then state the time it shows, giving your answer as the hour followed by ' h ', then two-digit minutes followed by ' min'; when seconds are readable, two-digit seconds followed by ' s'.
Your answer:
3 h 37 min
